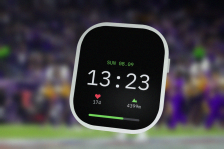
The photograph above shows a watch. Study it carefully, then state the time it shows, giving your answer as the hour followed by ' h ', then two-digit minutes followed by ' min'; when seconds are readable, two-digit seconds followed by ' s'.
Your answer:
13 h 23 min
